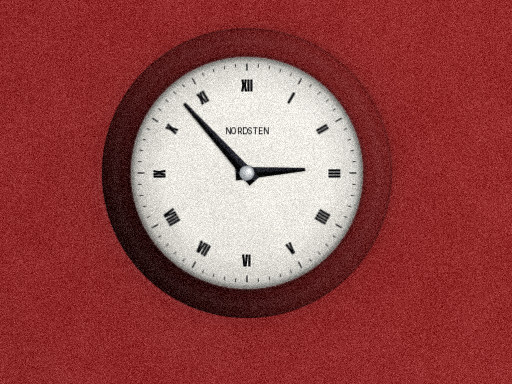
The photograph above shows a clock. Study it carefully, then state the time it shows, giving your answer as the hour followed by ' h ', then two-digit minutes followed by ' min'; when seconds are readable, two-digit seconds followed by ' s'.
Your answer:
2 h 53 min
